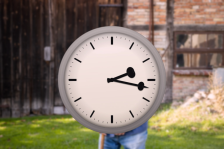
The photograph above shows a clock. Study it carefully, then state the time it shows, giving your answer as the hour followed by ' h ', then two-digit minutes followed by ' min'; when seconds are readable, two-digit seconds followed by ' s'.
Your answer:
2 h 17 min
